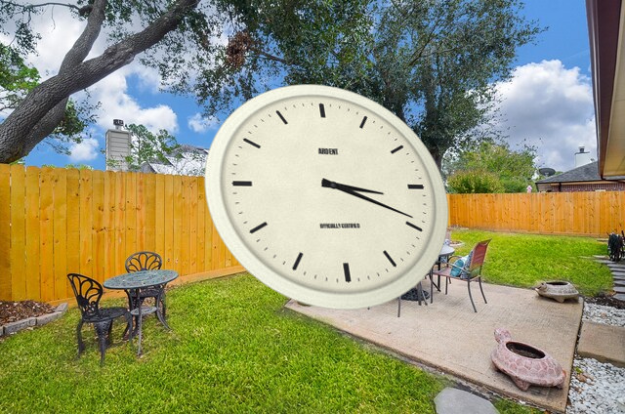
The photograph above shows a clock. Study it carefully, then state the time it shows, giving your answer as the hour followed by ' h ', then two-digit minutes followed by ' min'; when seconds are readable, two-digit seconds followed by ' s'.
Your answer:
3 h 19 min
